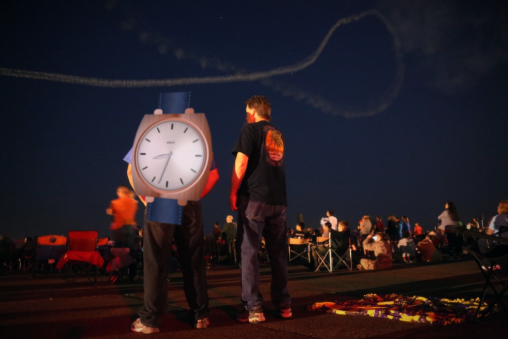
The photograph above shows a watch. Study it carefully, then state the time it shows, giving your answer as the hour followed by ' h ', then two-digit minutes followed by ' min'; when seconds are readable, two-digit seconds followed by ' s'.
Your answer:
8 h 33 min
